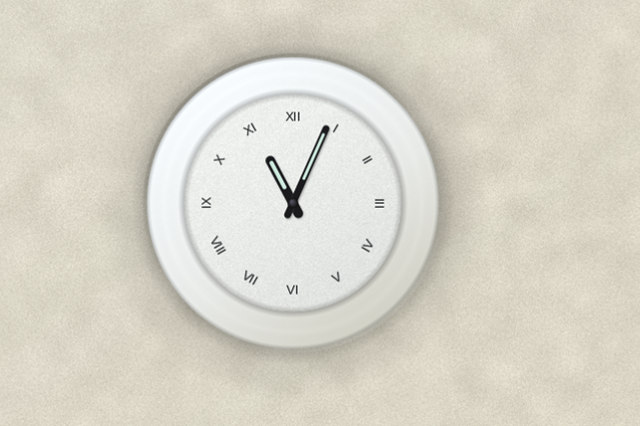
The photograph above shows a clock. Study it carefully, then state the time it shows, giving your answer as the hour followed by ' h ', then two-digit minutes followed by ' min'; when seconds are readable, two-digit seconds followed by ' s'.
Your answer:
11 h 04 min
